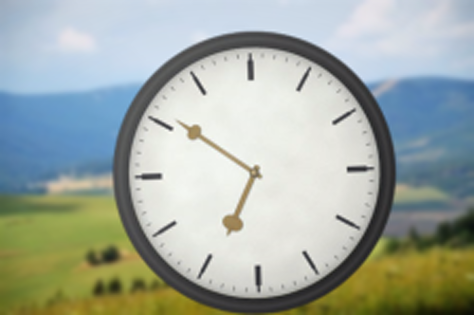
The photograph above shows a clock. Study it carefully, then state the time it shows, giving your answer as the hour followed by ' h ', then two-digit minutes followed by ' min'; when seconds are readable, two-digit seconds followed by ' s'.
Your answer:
6 h 51 min
